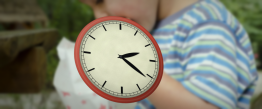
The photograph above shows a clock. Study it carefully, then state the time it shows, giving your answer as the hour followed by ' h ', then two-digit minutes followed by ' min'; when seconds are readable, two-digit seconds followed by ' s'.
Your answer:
2 h 21 min
